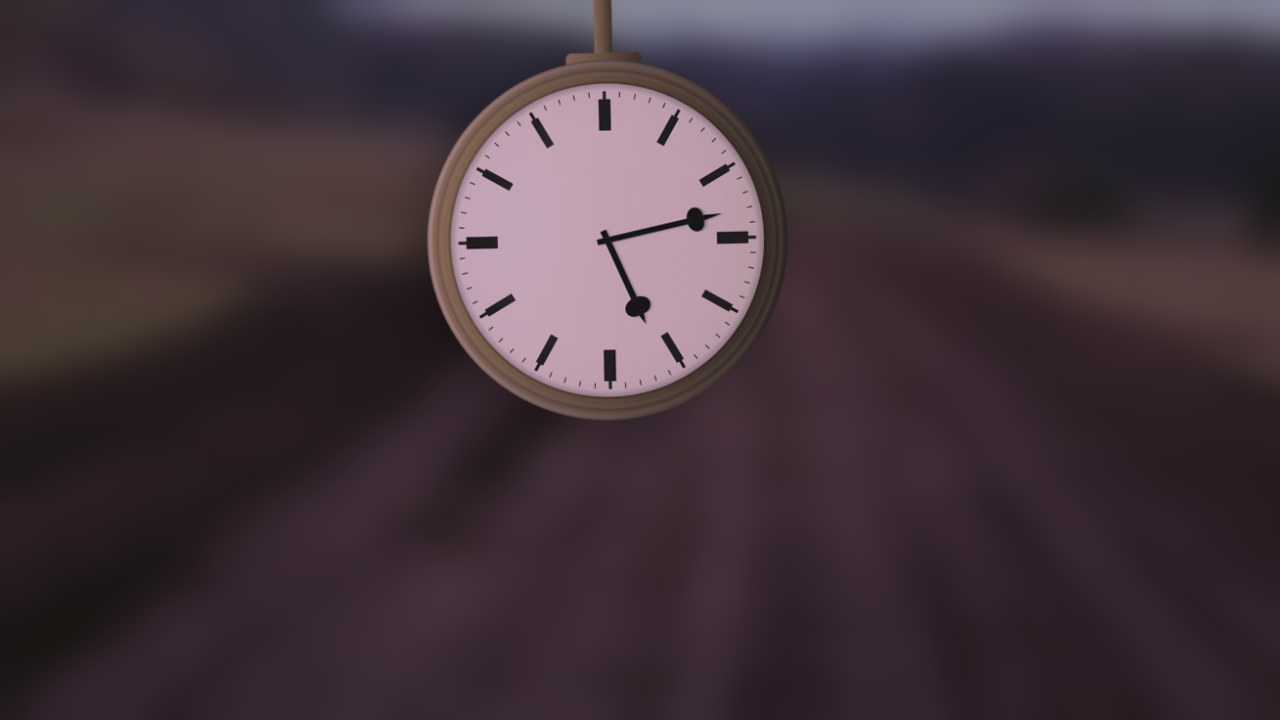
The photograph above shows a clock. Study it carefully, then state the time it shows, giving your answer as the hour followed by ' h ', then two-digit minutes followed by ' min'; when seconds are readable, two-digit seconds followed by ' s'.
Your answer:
5 h 13 min
